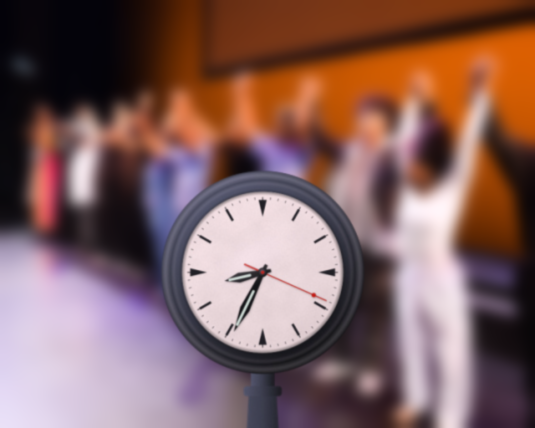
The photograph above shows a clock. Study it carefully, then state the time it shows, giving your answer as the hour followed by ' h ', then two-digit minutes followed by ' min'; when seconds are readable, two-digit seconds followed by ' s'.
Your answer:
8 h 34 min 19 s
